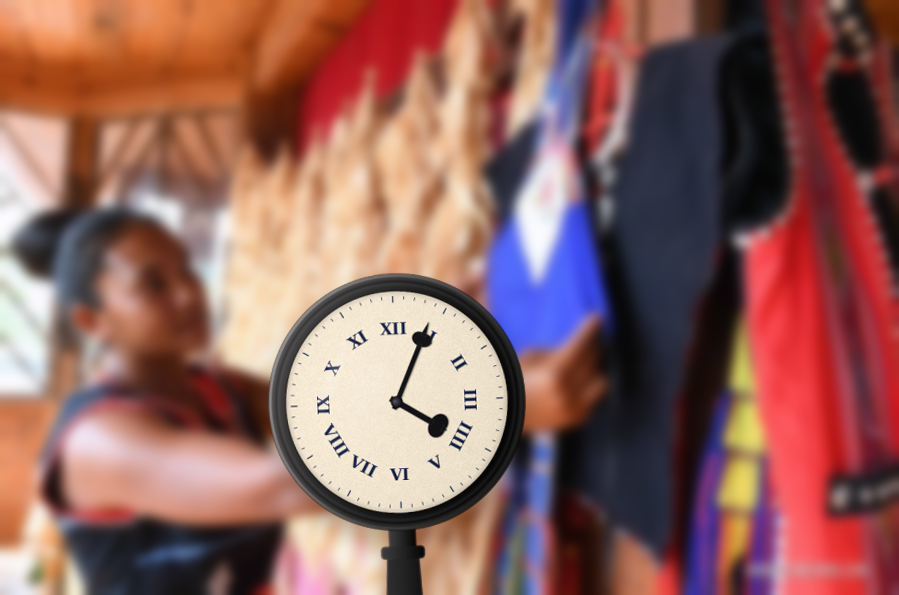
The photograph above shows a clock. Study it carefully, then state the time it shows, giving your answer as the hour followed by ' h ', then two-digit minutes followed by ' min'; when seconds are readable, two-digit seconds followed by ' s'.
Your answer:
4 h 04 min
